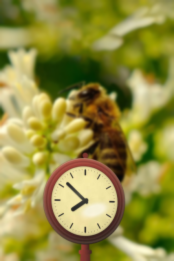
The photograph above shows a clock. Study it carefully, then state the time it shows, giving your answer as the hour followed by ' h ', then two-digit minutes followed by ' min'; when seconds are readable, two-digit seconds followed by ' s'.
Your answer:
7 h 52 min
